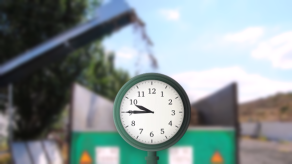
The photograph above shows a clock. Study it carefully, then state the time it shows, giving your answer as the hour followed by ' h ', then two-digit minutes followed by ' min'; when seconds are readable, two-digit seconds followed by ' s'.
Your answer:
9 h 45 min
